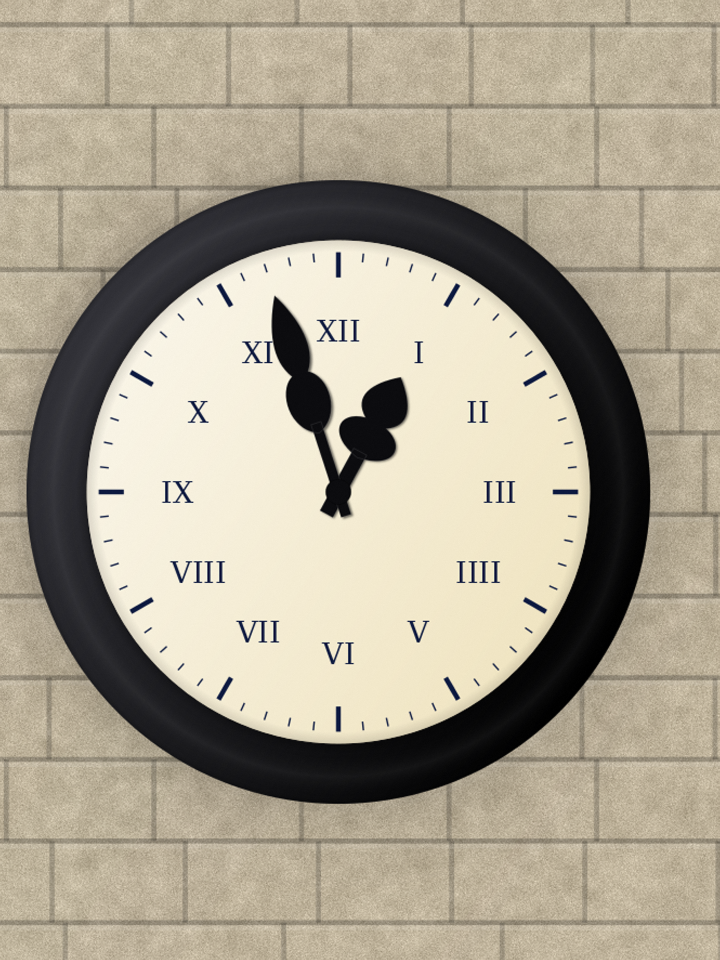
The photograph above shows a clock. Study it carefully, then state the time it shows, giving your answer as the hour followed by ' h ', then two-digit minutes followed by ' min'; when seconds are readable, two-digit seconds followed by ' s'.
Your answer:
12 h 57 min
